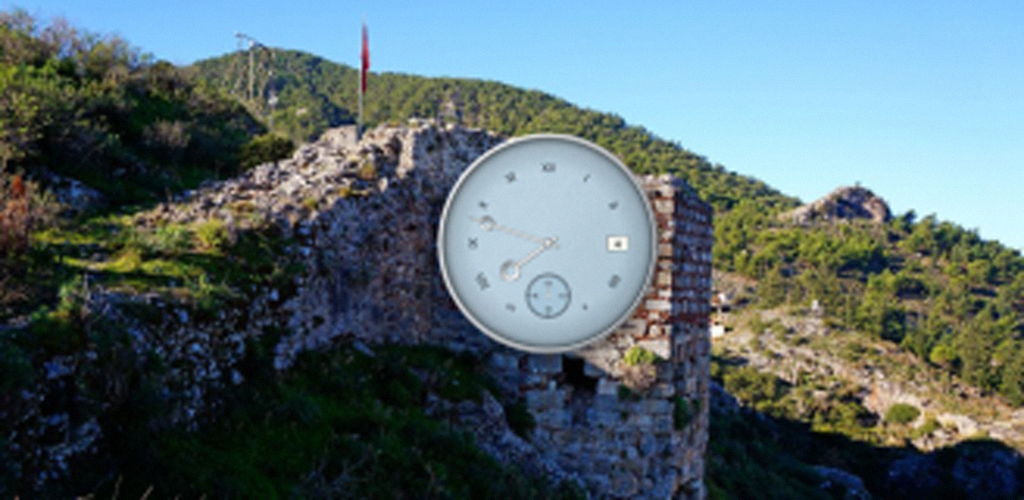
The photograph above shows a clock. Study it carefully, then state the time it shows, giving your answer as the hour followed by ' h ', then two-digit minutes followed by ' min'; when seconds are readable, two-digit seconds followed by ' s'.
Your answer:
7 h 48 min
